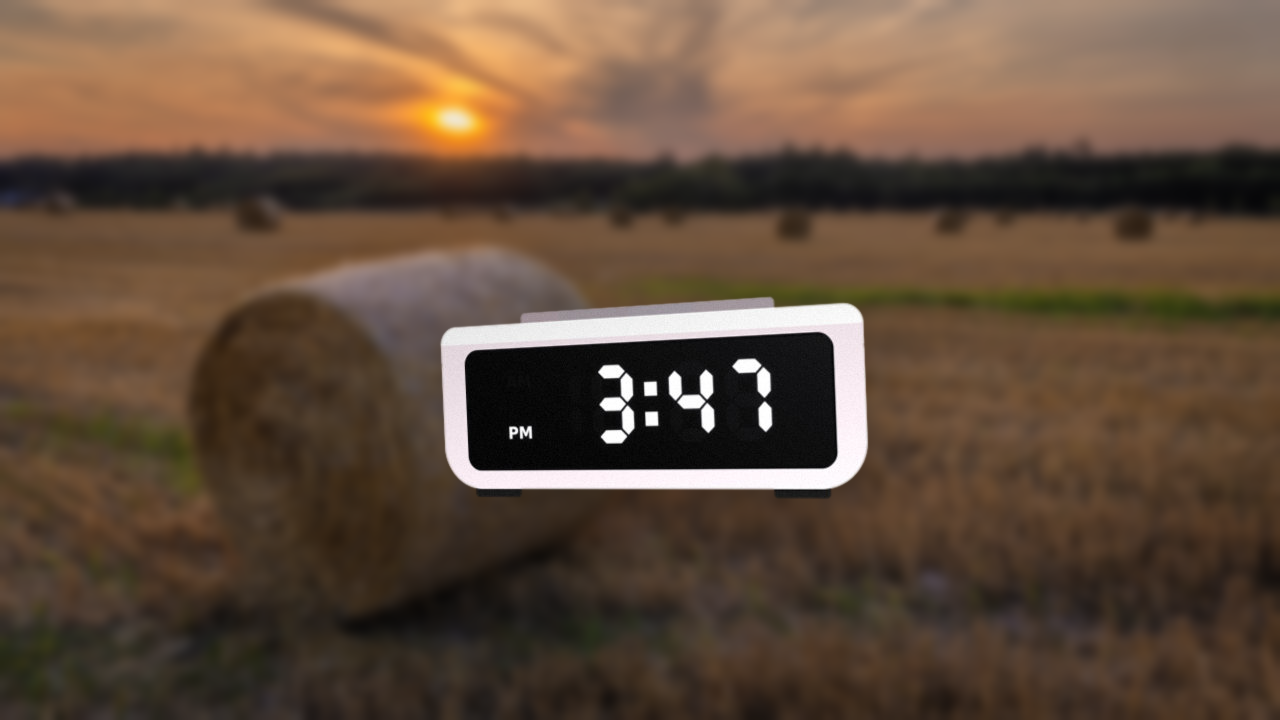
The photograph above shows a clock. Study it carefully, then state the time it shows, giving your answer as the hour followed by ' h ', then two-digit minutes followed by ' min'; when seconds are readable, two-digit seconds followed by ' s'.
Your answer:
3 h 47 min
